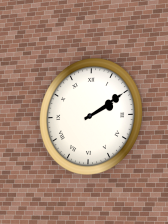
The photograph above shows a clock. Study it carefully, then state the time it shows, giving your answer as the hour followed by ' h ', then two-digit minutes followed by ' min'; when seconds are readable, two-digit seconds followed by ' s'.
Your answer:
2 h 10 min
